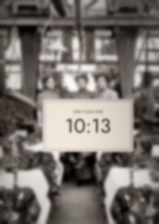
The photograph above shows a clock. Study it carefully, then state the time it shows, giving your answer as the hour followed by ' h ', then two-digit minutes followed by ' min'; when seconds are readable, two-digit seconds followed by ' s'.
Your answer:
10 h 13 min
